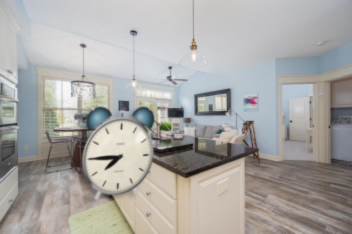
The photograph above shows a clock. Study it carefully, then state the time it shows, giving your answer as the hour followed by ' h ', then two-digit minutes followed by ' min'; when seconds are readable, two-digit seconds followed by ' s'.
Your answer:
7 h 45 min
